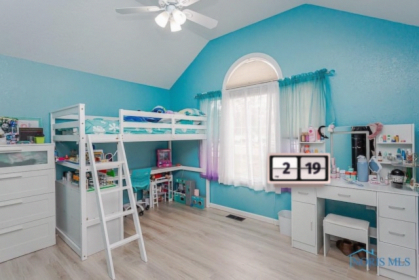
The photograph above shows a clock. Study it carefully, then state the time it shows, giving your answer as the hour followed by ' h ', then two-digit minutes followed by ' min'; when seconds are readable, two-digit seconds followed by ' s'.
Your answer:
2 h 19 min
